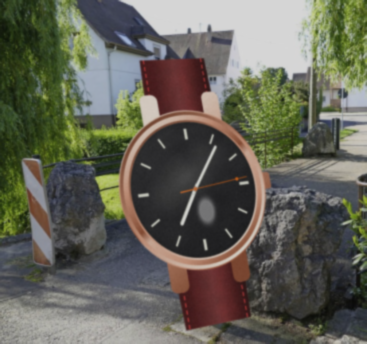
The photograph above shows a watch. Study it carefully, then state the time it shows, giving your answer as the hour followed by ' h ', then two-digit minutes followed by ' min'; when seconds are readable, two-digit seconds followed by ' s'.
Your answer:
7 h 06 min 14 s
